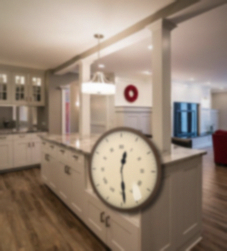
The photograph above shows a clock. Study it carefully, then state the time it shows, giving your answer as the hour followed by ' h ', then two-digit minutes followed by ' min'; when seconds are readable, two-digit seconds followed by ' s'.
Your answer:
12 h 29 min
